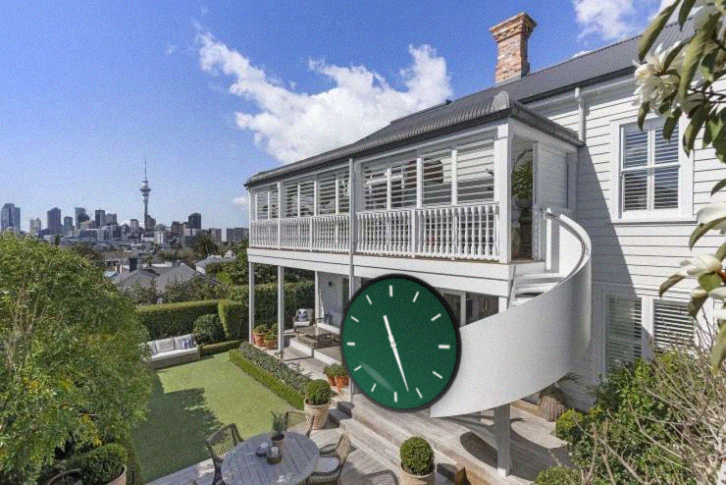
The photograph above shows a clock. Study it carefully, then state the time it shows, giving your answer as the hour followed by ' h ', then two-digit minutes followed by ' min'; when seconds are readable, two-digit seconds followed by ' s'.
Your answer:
11 h 27 min
